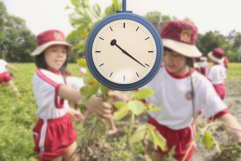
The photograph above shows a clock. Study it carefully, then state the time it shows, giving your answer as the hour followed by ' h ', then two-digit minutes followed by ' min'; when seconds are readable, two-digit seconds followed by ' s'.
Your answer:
10 h 21 min
